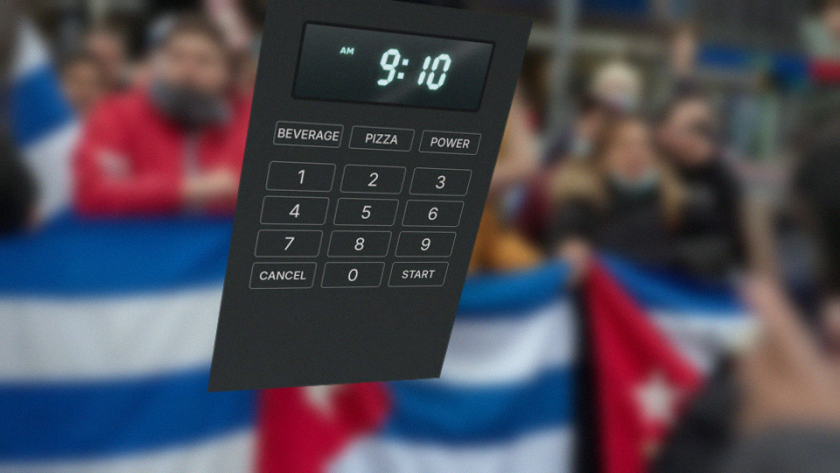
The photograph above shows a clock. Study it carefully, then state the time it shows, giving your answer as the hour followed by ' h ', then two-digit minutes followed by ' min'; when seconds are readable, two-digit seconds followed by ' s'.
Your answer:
9 h 10 min
